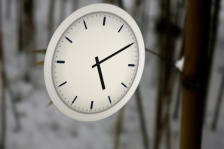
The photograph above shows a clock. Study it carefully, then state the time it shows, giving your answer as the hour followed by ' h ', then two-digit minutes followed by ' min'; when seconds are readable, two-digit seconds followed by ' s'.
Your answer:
5 h 10 min
